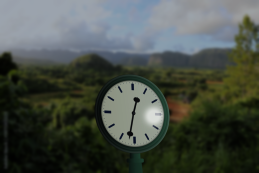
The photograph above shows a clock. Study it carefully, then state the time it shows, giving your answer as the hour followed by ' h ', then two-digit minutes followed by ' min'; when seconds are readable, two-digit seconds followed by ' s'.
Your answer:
12 h 32 min
